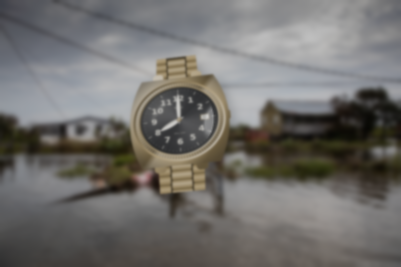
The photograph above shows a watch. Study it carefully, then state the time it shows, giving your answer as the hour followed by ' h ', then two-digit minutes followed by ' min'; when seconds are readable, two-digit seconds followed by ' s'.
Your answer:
8 h 00 min
